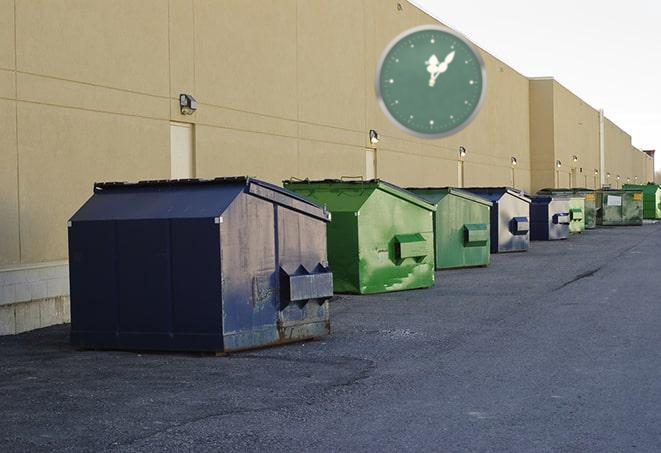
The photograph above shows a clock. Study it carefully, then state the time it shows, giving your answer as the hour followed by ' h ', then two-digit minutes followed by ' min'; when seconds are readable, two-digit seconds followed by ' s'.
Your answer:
12 h 06 min
